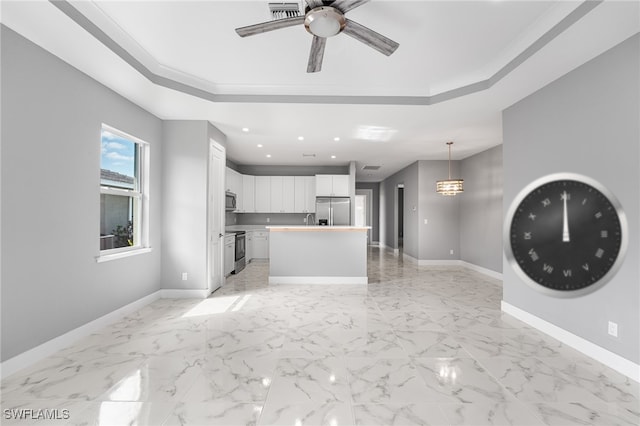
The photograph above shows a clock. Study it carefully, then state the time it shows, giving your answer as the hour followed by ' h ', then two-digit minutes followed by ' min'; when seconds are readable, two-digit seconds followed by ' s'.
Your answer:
12 h 00 min
